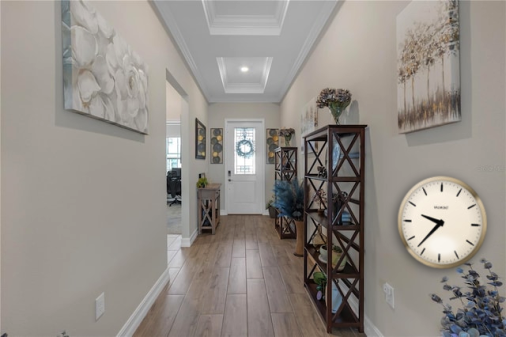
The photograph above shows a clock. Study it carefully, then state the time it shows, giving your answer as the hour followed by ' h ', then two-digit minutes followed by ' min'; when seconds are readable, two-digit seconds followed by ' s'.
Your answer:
9 h 37 min
